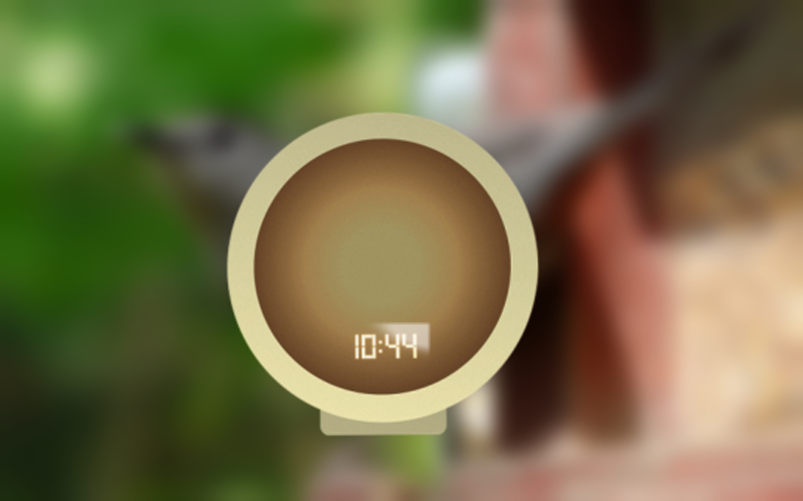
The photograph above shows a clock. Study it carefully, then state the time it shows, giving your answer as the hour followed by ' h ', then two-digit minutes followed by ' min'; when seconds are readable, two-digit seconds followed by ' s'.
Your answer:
10 h 44 min
